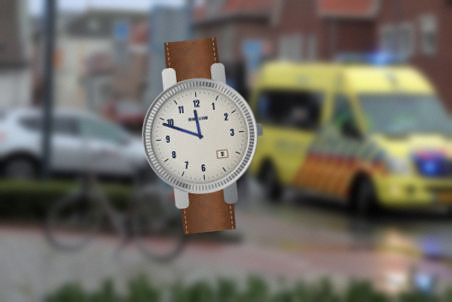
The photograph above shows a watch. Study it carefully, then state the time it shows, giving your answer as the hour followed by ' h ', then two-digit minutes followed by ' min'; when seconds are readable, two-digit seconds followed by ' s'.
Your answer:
11 h 49 min
